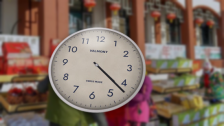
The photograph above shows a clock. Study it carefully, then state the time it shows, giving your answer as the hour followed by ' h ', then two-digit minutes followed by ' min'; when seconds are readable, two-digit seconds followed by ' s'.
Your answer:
4 h 22 min
